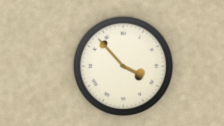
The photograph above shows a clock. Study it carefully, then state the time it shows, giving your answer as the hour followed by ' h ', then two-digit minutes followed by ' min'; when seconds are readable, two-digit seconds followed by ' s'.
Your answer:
3 h 53 min
